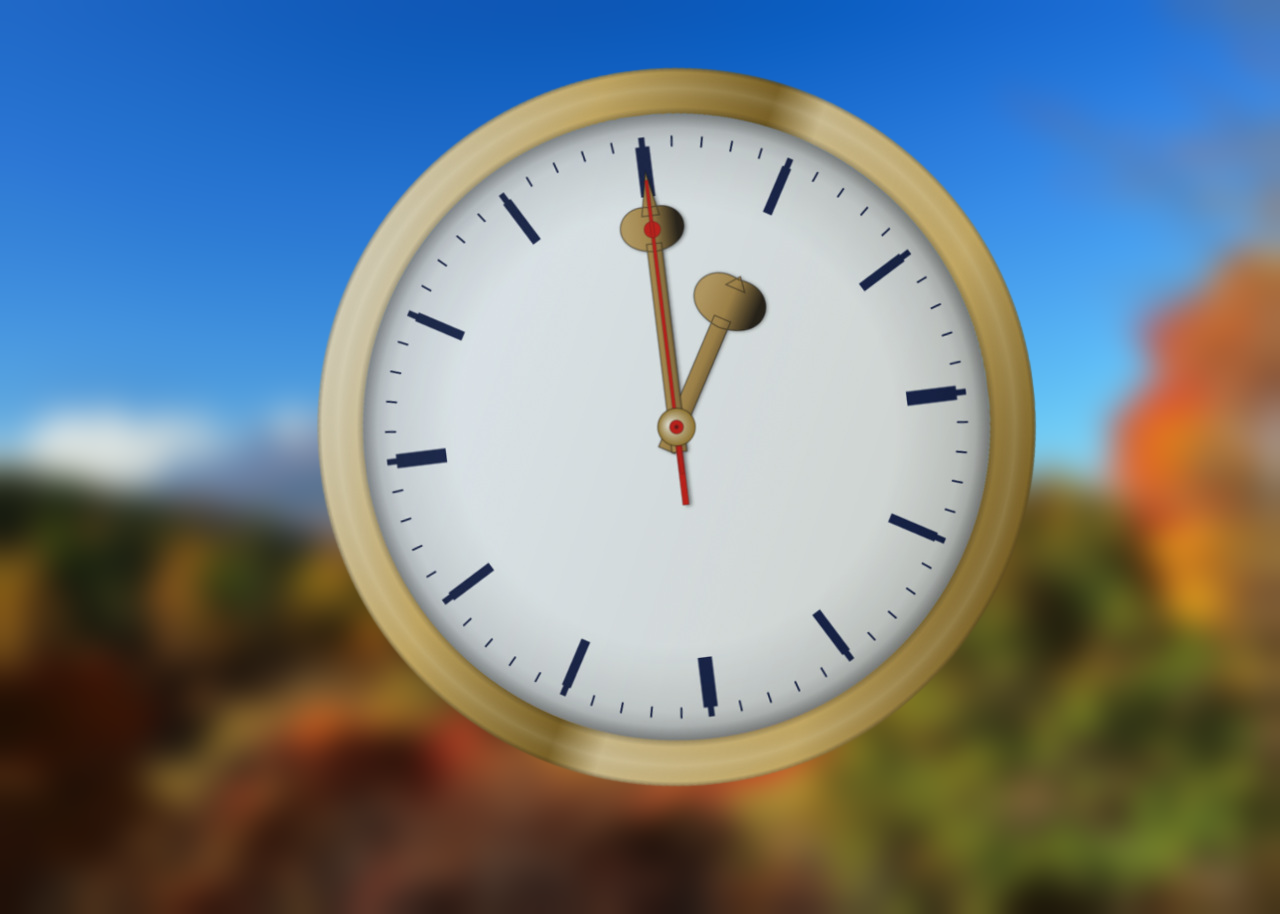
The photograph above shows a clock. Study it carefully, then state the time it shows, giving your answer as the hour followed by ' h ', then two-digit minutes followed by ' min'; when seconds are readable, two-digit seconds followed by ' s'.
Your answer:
1 h 00 min 00 s
